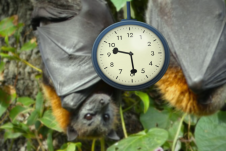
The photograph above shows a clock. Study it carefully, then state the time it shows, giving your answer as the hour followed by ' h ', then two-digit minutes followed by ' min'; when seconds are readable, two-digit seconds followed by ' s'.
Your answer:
9 h 29 min
